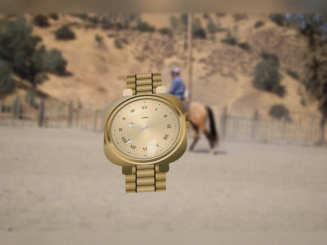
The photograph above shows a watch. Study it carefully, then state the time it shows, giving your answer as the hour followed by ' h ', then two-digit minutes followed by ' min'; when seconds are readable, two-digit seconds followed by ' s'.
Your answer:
9 h 38 min
